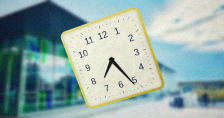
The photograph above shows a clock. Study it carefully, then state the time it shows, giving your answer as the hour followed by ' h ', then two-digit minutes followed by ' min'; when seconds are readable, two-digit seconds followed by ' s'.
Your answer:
7 h 26 min
